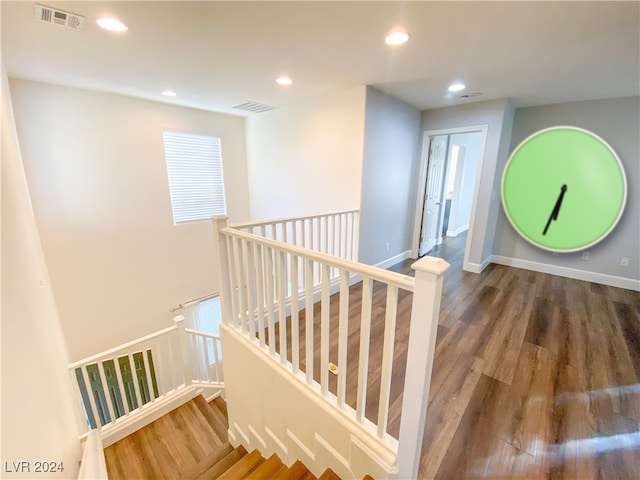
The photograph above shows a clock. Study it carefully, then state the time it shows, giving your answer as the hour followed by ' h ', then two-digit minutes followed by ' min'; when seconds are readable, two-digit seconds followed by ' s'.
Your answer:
6 h 34 min
